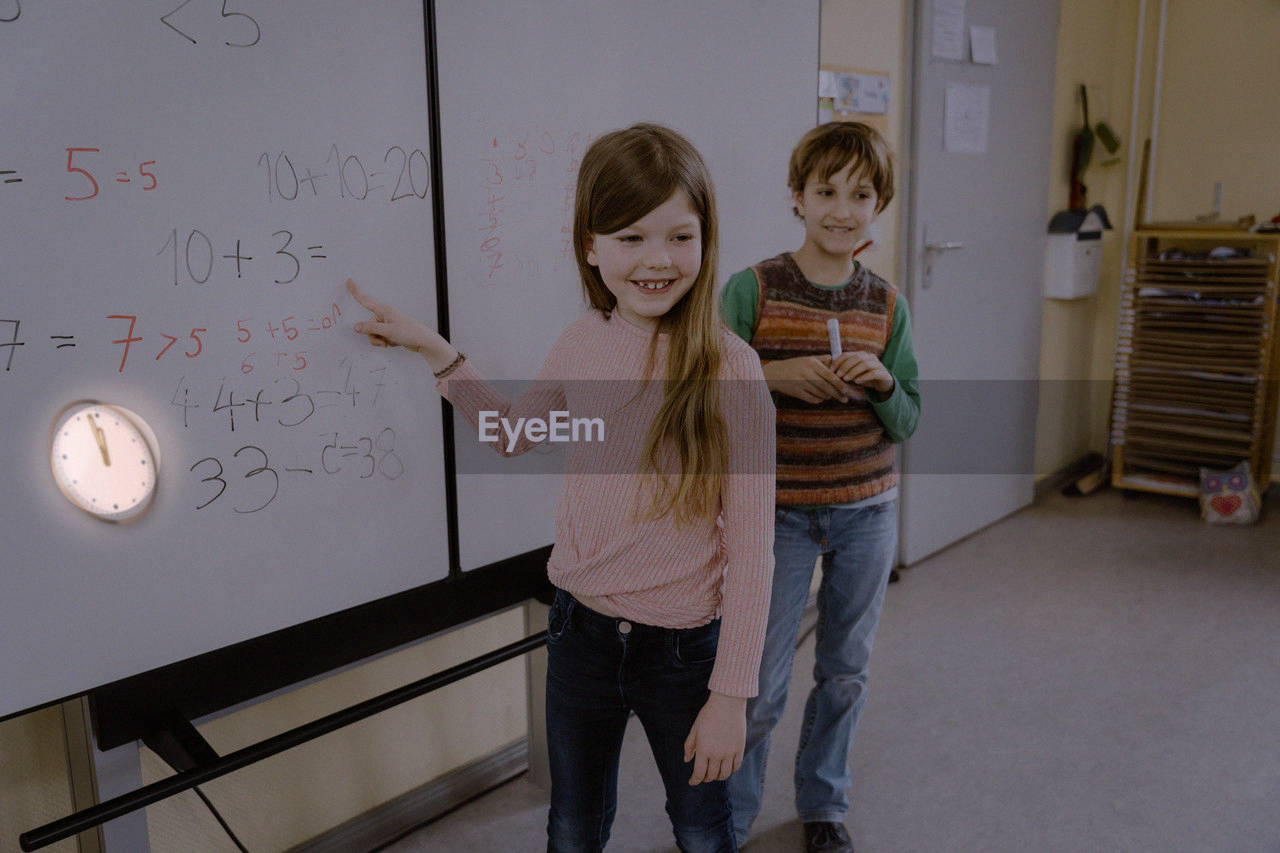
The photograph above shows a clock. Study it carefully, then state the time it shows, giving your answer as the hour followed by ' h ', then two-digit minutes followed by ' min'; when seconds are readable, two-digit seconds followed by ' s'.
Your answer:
11 h 58 min
